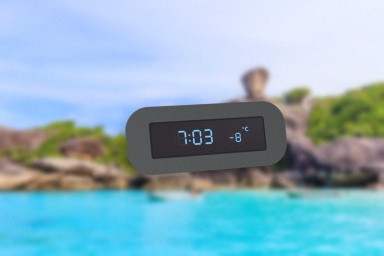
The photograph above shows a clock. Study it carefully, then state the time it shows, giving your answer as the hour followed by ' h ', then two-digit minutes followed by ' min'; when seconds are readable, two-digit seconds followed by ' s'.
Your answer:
7 h 03 min
